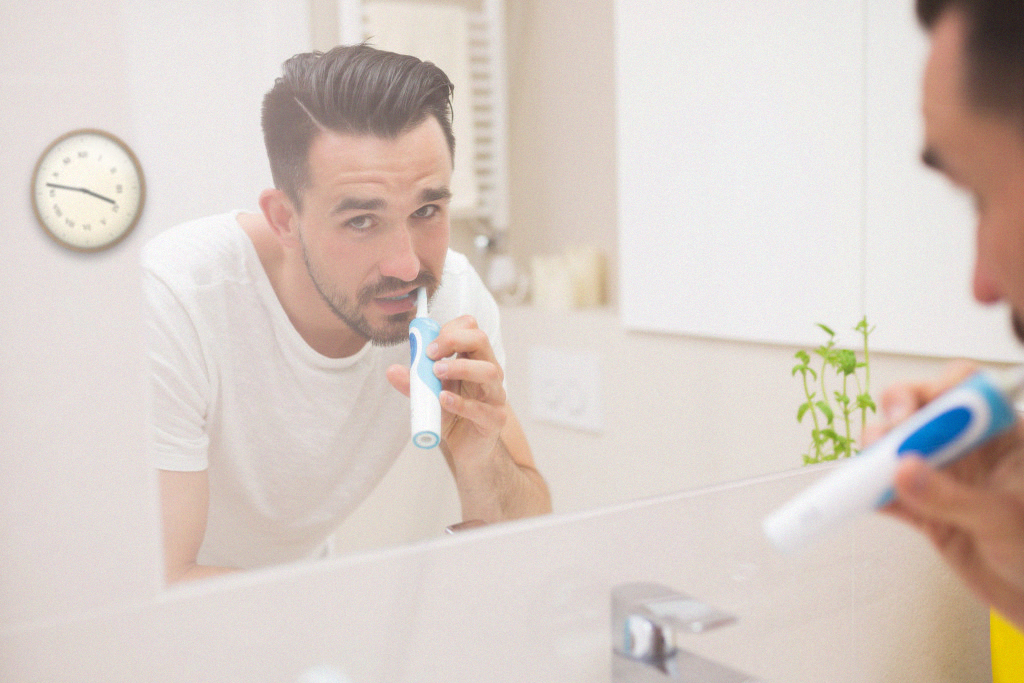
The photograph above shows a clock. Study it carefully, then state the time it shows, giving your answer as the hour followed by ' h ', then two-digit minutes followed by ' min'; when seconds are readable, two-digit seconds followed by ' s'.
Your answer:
3 h 47 min
